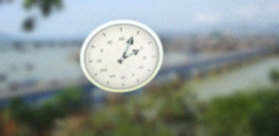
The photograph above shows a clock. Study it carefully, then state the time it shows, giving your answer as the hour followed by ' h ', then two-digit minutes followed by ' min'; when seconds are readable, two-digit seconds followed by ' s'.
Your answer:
2 h 04 min
